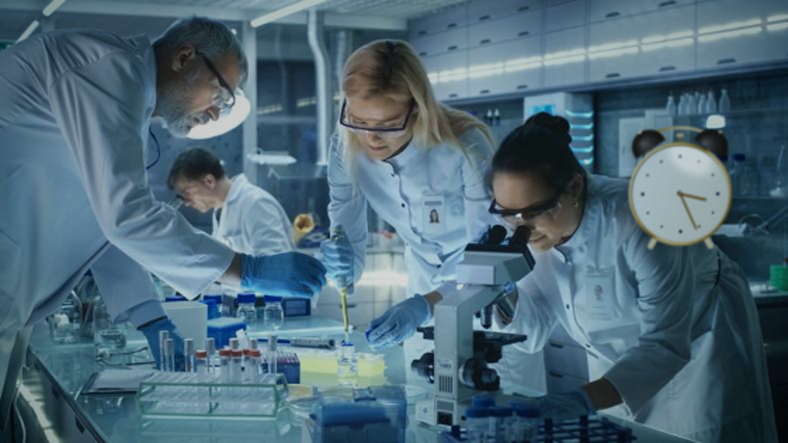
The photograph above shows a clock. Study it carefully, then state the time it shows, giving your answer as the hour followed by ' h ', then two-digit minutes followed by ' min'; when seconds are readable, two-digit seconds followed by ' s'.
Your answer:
3 h 26 min
